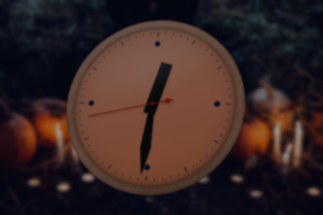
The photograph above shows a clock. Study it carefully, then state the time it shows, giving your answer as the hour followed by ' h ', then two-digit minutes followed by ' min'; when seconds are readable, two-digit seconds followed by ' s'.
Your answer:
12 h 30 min 43 s
